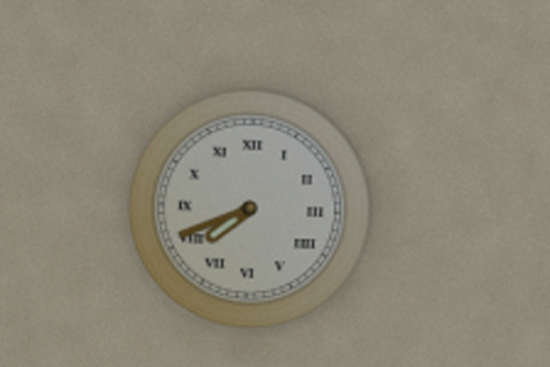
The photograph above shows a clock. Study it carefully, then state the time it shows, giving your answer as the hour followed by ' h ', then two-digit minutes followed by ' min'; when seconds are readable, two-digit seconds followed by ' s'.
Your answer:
7 h 41 min
